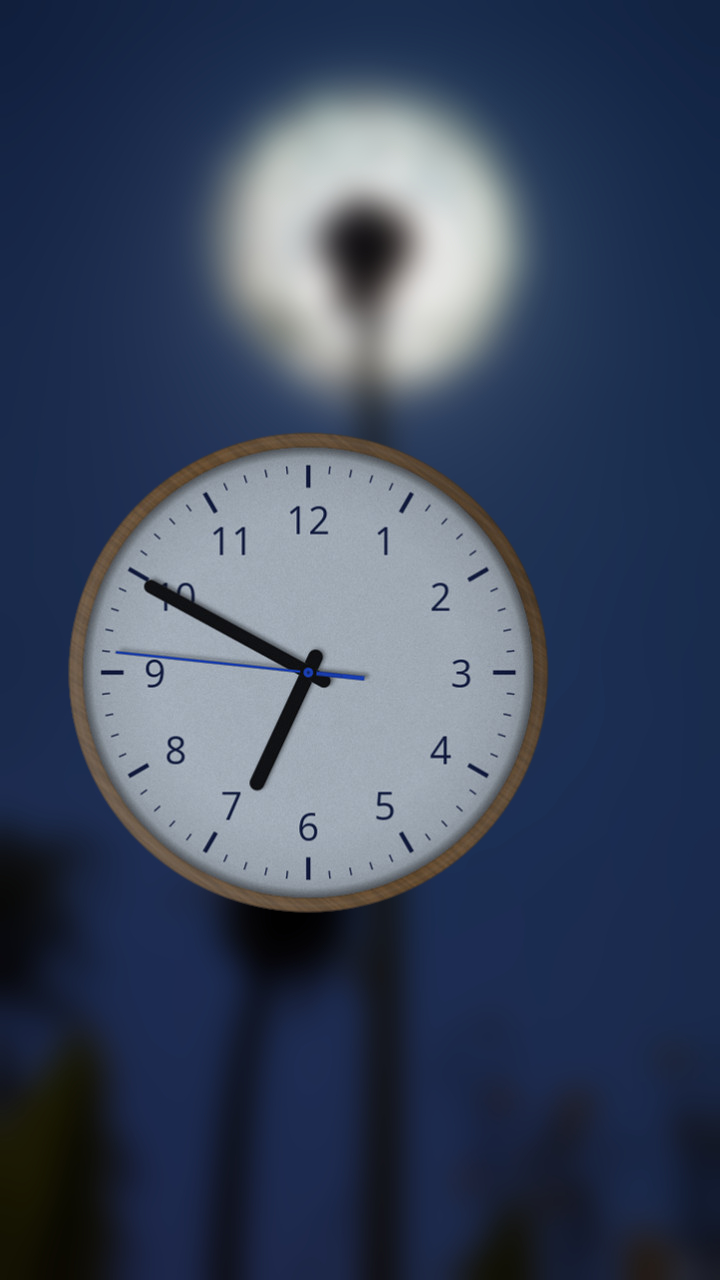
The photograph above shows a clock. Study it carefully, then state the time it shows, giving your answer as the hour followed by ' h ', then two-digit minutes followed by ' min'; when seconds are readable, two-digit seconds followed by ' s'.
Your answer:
6 h 49 min 46 s
